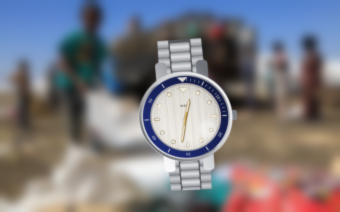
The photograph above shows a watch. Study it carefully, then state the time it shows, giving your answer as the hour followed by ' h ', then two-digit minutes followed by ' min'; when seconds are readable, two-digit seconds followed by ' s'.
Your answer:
12 h 32 min
